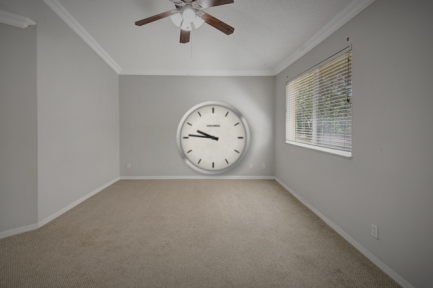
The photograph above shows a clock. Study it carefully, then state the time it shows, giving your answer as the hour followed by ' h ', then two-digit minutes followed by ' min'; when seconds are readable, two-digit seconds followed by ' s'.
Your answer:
9 h 46 min
